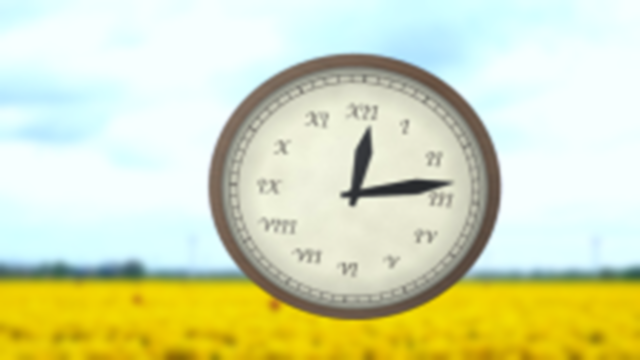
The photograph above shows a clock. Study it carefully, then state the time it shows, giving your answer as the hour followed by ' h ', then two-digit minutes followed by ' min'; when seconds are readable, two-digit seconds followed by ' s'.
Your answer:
12 h 13 min
